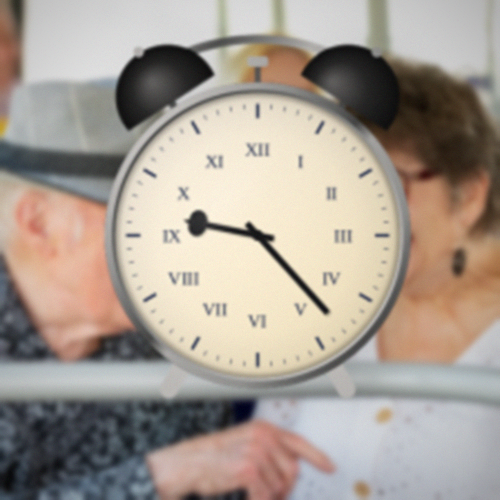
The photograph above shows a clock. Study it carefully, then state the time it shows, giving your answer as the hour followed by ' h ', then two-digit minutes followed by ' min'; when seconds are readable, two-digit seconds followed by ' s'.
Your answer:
9 h 23 min
